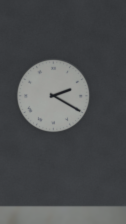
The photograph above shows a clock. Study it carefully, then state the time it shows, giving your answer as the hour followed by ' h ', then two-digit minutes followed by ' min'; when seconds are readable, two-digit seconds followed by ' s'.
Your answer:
2 h 20 min
